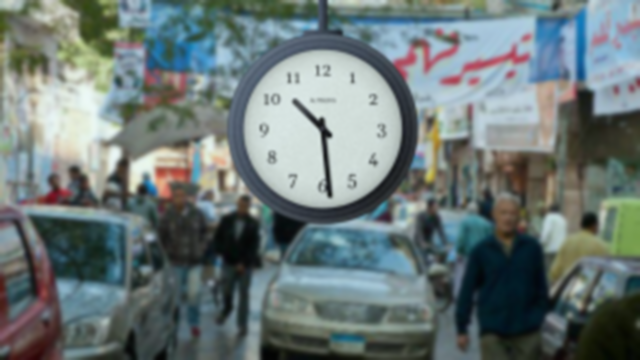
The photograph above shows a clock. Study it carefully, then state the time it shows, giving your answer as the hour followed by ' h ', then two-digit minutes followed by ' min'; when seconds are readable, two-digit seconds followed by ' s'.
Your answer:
10 h 29 min
